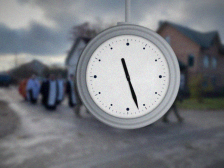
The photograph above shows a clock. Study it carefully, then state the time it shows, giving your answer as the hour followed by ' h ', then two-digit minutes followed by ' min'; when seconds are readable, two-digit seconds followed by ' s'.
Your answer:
11 h 27 min
